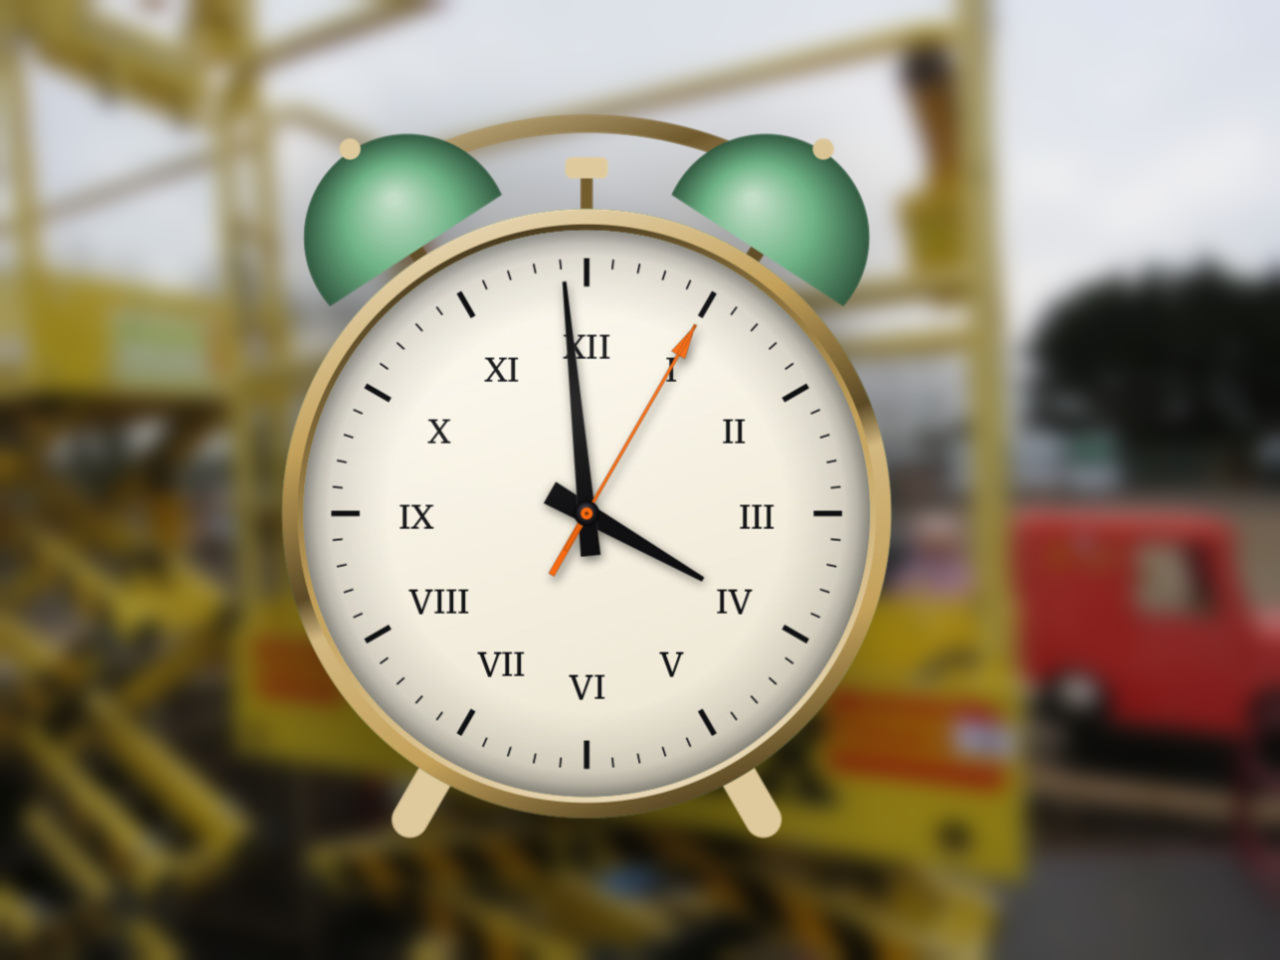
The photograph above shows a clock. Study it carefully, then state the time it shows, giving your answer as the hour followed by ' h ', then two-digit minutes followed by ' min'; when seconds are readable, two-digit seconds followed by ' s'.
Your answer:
3 h 59 min 05 s
